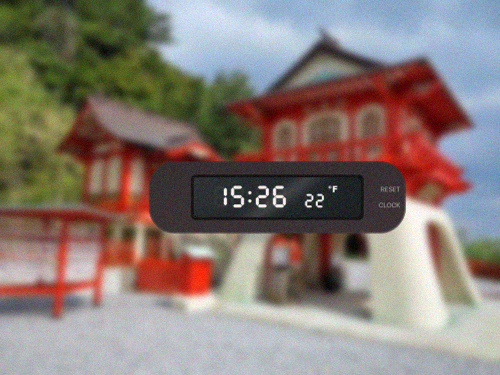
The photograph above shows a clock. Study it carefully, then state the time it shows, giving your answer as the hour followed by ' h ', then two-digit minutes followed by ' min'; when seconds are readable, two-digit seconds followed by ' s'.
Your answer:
15 h 26 min
